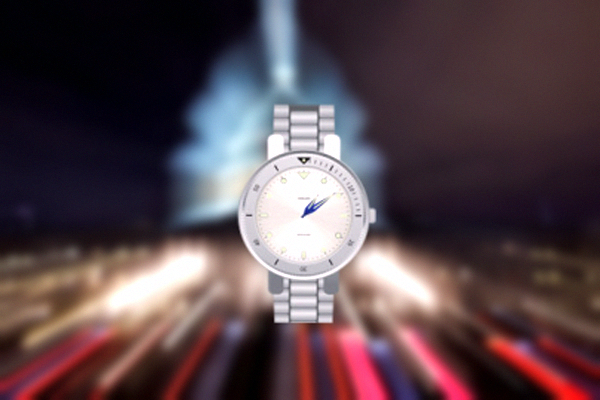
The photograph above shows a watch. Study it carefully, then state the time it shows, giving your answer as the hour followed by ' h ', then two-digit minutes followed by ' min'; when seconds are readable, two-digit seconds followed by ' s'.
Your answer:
1 h 09 min
